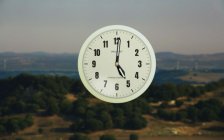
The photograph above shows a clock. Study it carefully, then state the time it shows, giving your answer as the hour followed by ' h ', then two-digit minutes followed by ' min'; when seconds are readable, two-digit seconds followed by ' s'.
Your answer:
5 h 01 min
